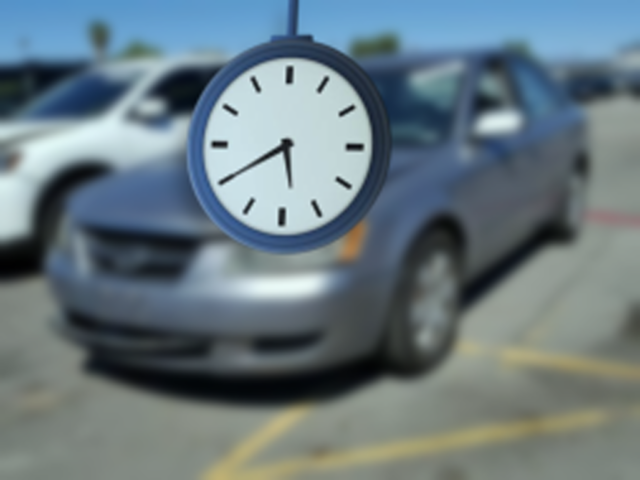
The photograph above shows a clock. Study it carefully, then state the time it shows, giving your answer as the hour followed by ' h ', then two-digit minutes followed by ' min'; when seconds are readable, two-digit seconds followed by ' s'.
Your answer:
5 h 40 min
